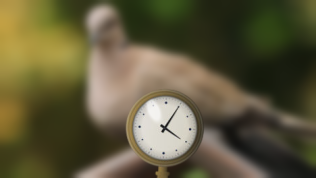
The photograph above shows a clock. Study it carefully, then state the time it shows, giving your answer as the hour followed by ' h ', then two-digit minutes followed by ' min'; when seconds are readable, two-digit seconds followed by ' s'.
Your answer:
4 h 05 min
